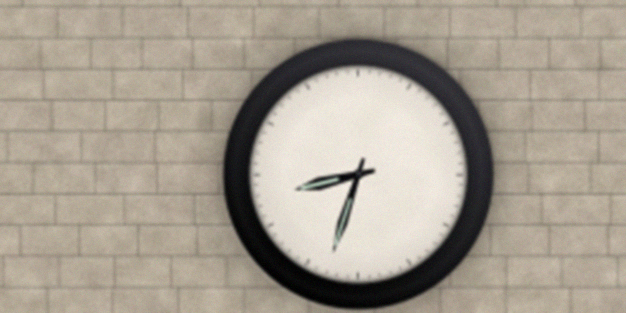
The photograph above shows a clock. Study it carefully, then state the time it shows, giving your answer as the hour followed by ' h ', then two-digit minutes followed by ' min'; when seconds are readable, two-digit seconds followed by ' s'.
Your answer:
8 h 33 min
